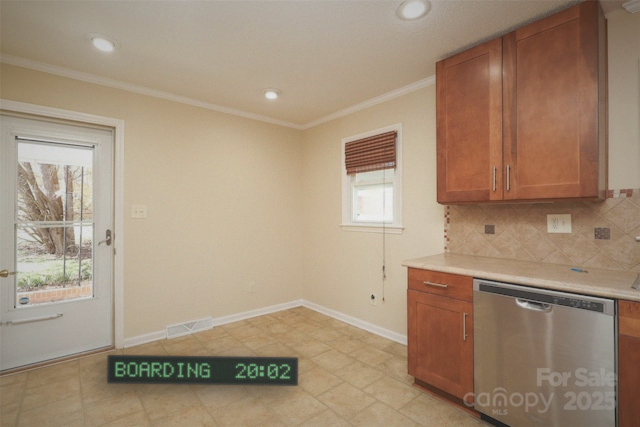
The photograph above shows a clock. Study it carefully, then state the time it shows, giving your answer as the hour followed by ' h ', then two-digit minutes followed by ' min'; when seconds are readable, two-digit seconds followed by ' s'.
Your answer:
20 h 02 min
